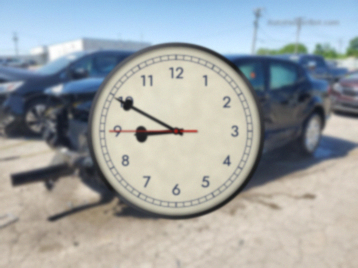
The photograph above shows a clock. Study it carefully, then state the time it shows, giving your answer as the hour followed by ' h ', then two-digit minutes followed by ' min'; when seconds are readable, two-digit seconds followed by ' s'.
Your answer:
8 h 49 min 45 s
